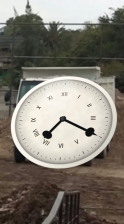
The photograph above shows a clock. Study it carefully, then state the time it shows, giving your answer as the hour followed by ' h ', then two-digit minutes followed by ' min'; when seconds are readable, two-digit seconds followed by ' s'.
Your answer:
7 h 20 min
